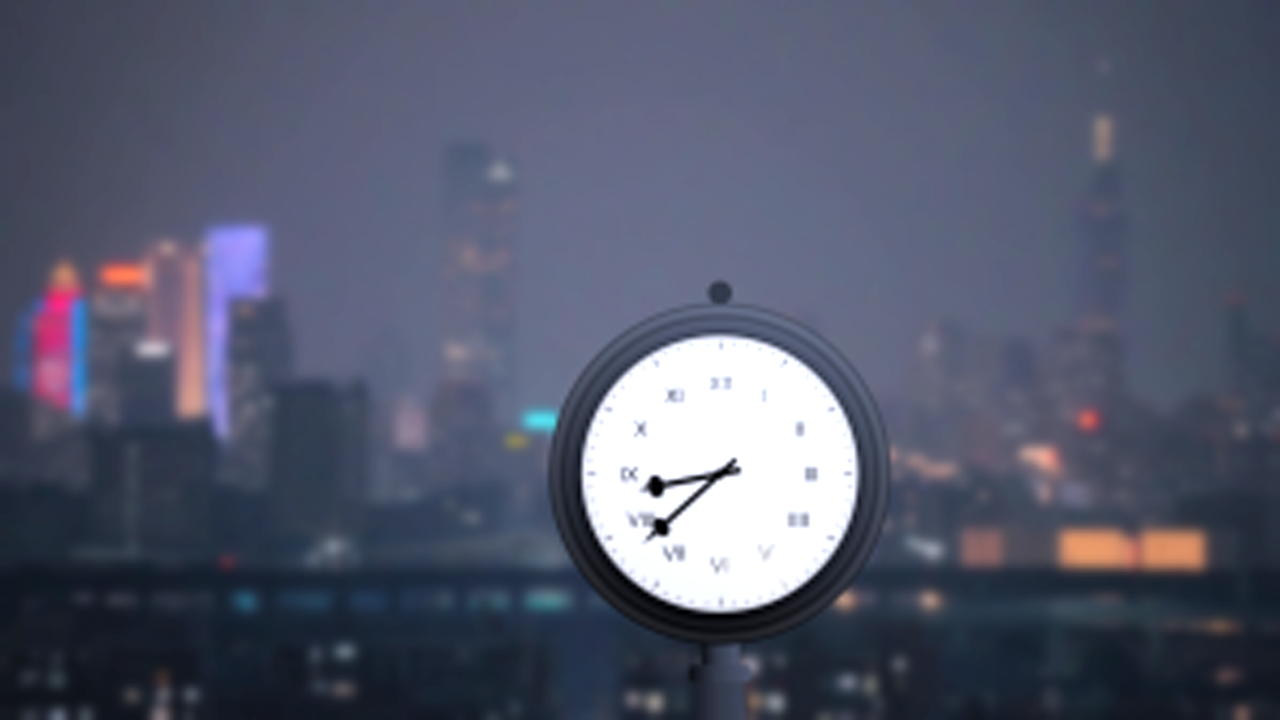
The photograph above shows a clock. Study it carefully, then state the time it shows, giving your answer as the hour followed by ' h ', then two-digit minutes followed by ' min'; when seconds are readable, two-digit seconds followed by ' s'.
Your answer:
8 h 38 min
